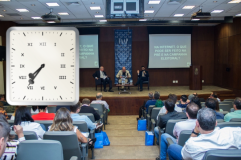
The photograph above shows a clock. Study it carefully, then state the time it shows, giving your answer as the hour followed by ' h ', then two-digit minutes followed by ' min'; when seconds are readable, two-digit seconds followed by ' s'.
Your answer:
7 h 36 min
